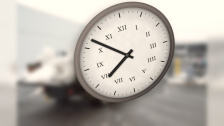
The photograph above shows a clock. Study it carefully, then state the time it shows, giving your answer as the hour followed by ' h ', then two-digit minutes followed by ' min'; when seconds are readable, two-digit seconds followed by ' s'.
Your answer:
7 h 52 min
